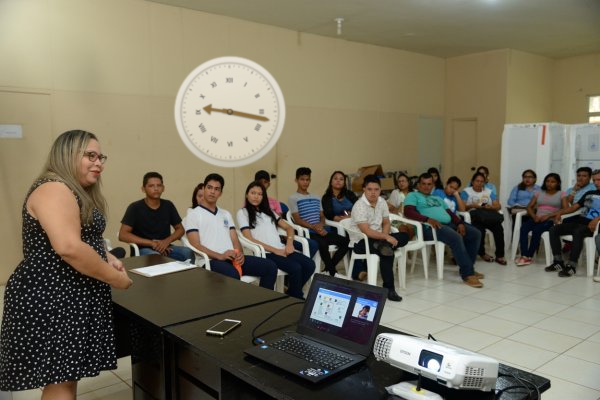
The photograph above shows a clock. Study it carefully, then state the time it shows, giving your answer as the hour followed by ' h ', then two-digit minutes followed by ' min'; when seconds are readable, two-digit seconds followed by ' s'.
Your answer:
9 h 17 min
